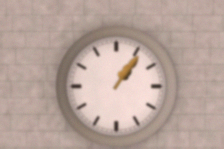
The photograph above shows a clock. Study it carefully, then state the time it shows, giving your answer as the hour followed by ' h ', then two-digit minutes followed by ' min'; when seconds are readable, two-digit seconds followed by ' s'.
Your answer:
1 h 06 min
